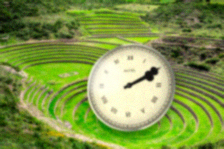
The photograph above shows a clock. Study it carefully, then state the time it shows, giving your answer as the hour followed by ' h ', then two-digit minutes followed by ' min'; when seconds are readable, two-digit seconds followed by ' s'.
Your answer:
2 h 10 min
